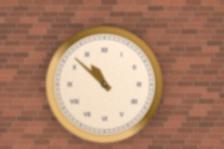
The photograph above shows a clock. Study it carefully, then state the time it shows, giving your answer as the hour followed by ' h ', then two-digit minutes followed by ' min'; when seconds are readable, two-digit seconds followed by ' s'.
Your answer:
10 h 52 min
